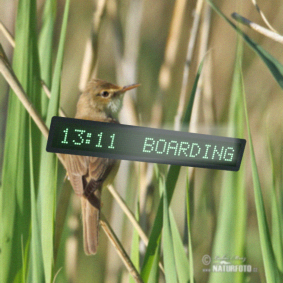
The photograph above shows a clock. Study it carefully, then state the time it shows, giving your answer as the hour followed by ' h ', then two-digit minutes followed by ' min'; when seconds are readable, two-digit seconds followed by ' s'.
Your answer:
13 h 11 min
